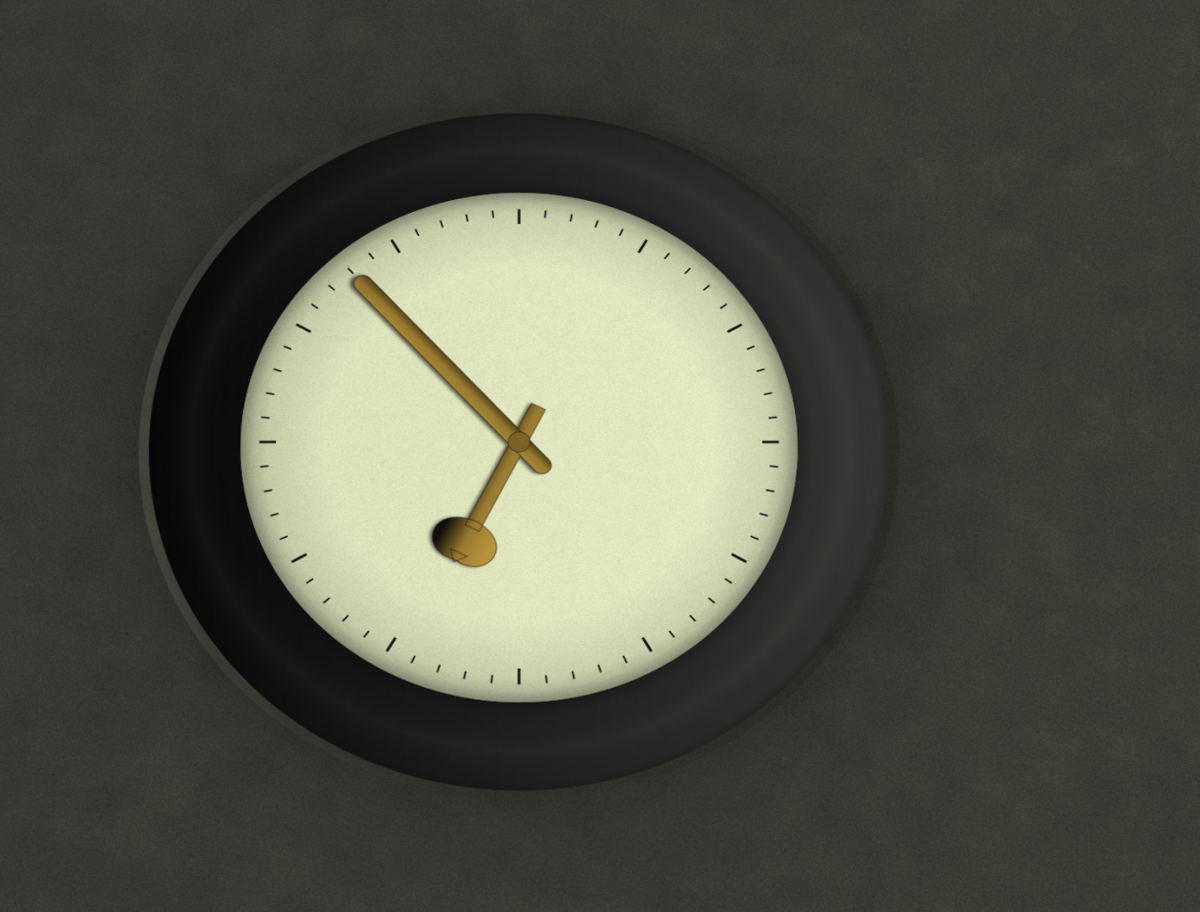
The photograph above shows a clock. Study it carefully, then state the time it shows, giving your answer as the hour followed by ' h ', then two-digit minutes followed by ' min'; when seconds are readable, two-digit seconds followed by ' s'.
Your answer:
6 h 53 min
